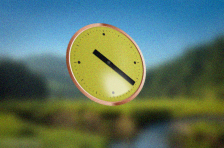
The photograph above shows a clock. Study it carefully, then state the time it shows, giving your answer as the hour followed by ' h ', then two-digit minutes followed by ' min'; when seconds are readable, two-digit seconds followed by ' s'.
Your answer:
10 h 22 min
